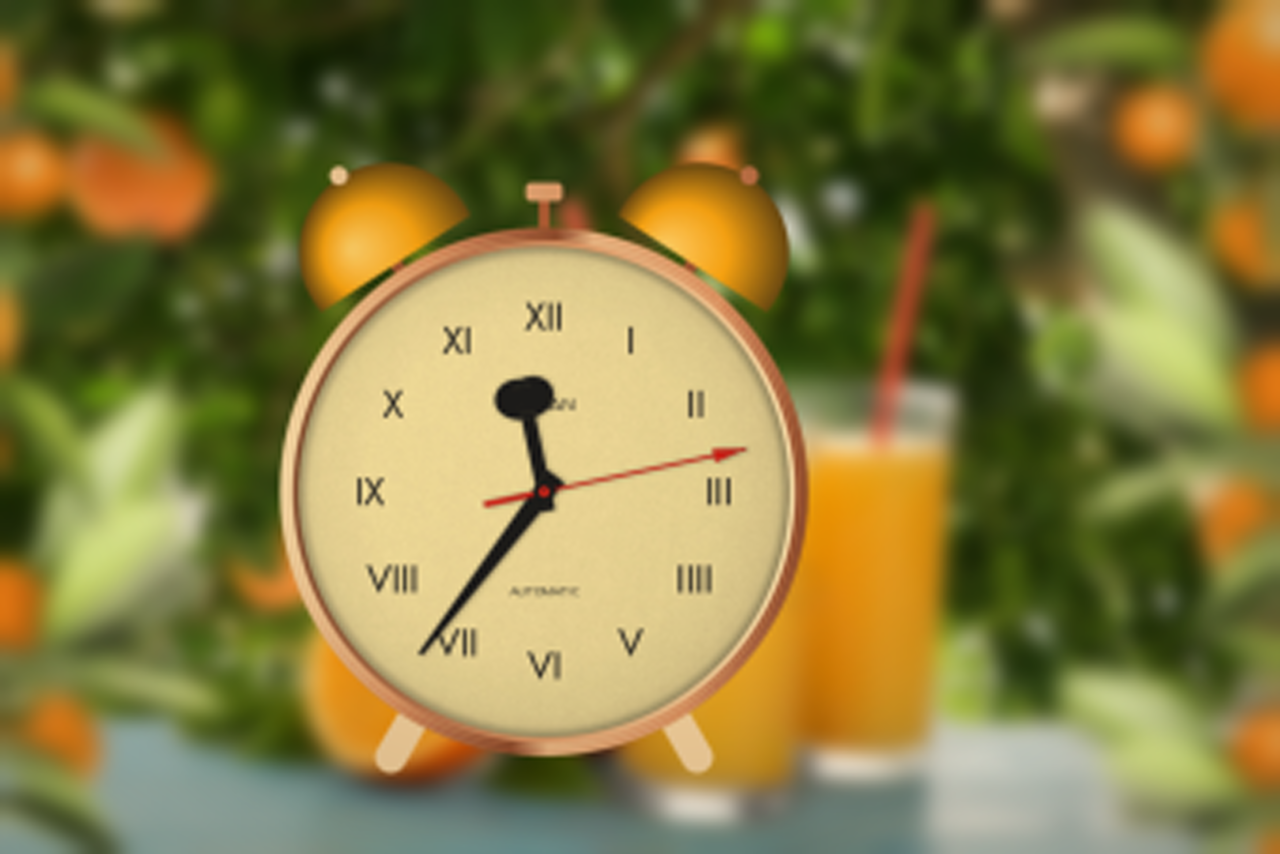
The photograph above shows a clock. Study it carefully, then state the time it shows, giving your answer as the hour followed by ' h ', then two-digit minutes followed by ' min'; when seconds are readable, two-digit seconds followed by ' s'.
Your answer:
11 h 36 min 13 s
